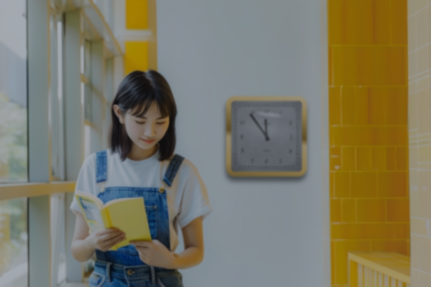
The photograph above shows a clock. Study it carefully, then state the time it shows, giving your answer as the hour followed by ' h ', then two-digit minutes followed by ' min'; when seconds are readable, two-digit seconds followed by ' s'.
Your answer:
11 h 54 min
